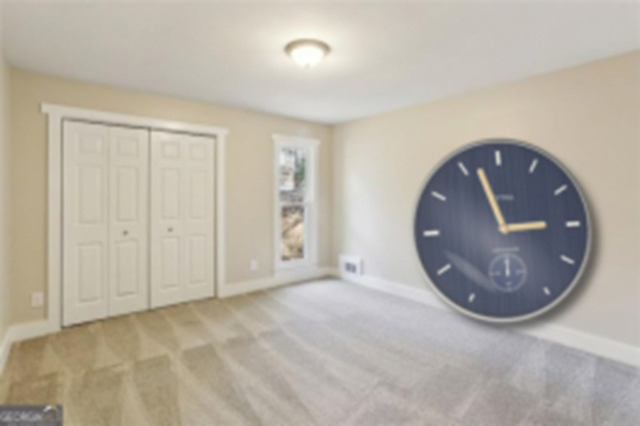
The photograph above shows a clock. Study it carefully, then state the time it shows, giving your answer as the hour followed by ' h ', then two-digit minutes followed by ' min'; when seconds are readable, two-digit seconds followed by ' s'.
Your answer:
2 h 57 min
